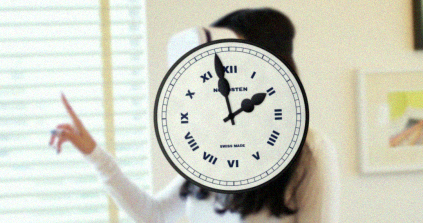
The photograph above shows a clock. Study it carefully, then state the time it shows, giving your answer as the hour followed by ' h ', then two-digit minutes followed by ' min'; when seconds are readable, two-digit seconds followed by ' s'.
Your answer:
1 h 58 min
